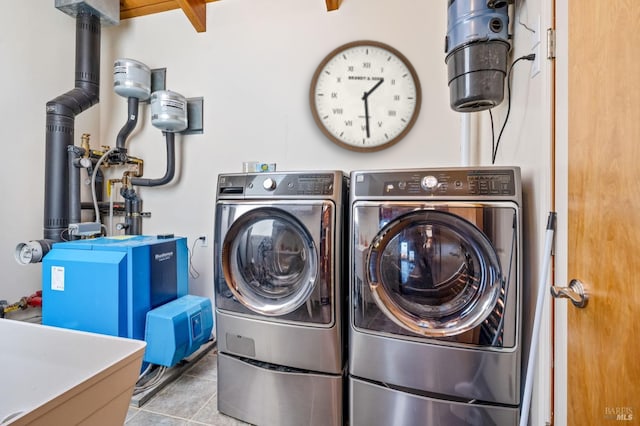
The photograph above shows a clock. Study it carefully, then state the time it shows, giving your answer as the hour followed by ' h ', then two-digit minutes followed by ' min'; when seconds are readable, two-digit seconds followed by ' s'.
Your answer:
1 h 29 min
